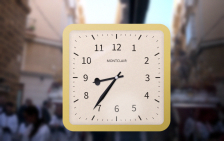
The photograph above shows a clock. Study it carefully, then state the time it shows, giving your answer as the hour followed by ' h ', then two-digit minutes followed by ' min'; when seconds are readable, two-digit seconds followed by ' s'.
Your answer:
8 h 36 min
